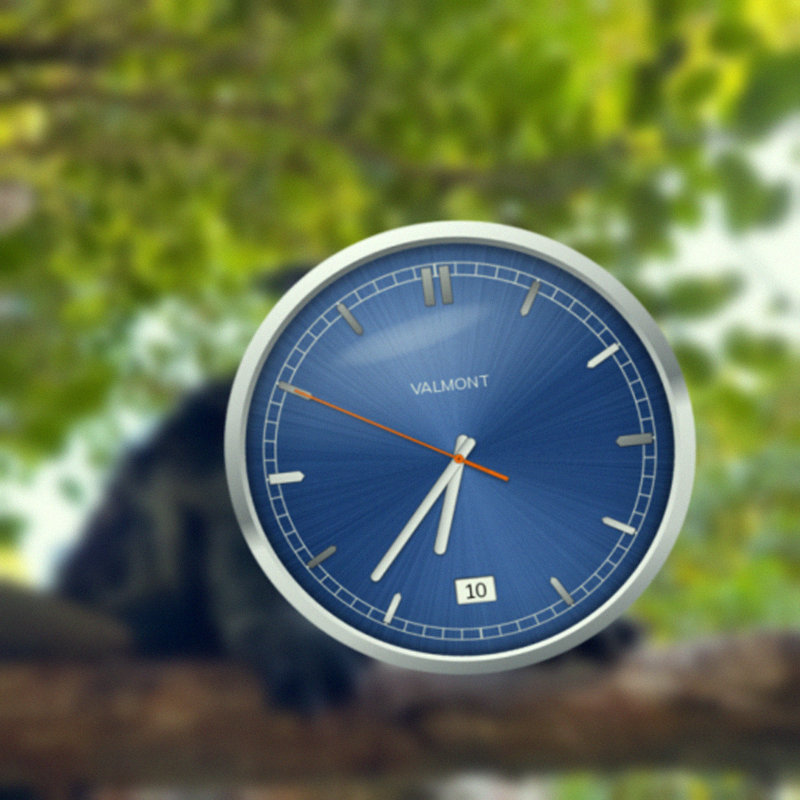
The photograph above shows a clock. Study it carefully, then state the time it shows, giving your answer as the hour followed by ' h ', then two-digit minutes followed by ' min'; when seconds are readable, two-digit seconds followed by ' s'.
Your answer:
6 h 36 min 50 s
